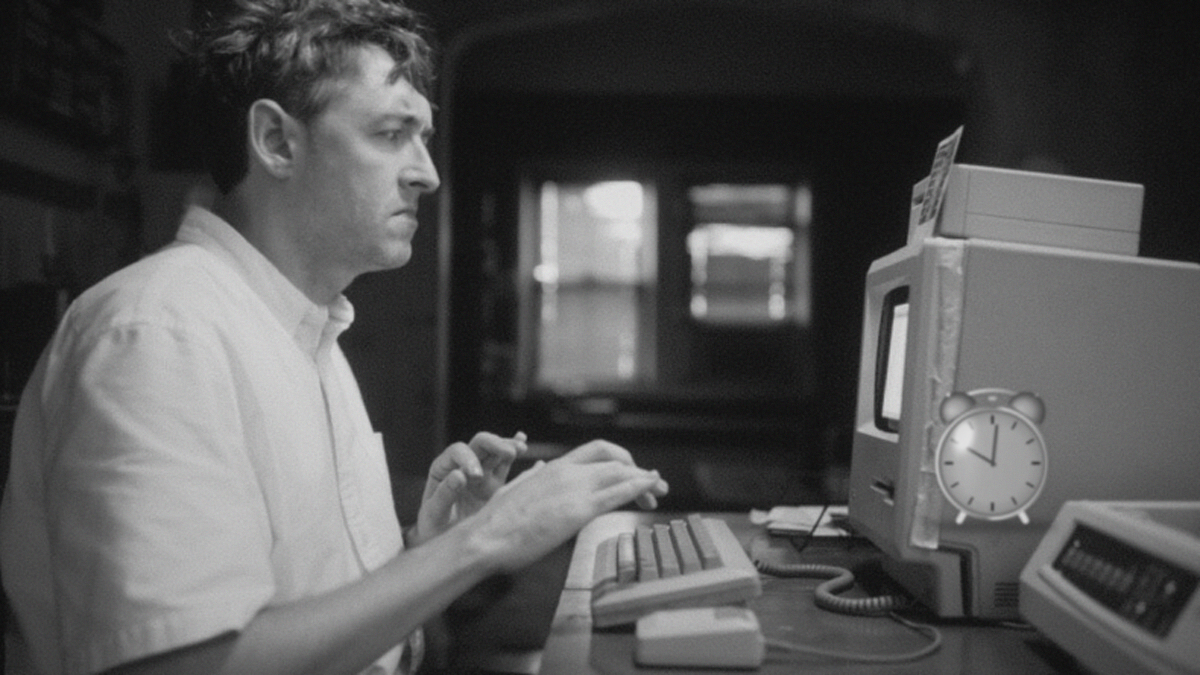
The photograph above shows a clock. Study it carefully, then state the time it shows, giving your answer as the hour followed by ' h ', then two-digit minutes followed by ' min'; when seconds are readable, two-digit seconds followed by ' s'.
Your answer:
10 h 01 min
